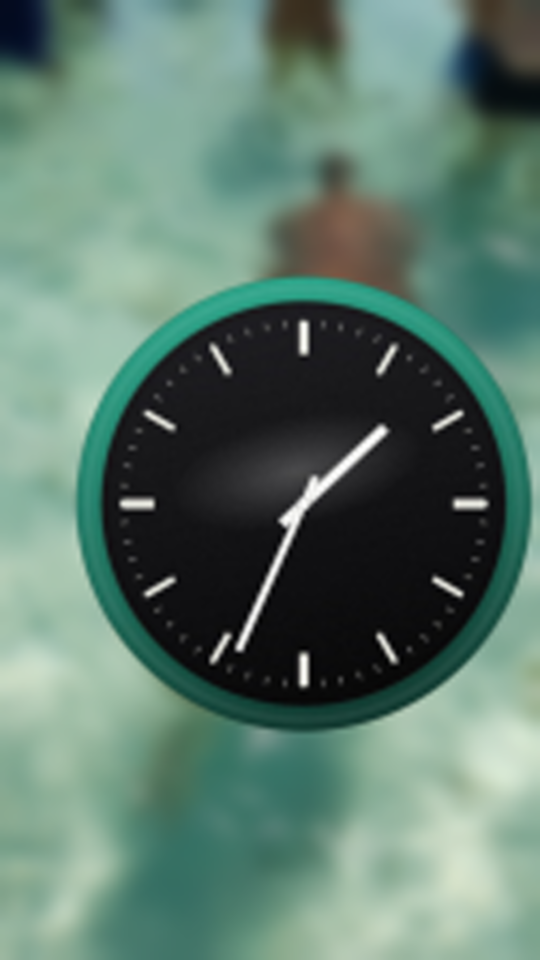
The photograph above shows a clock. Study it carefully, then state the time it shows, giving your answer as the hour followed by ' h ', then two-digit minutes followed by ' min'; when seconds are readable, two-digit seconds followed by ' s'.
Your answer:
1 h 34 min
